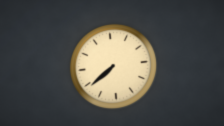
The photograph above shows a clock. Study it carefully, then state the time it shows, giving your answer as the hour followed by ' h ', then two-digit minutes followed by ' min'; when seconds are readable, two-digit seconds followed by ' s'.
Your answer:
7 h 39 min
